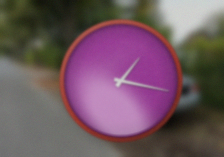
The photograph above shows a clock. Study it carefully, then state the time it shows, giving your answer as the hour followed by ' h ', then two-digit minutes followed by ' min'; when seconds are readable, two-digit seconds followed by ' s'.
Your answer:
1 h 17 min
